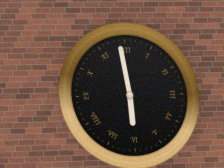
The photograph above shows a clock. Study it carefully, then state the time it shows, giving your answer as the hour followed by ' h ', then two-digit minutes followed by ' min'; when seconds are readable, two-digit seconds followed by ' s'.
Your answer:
5 h 59 min
